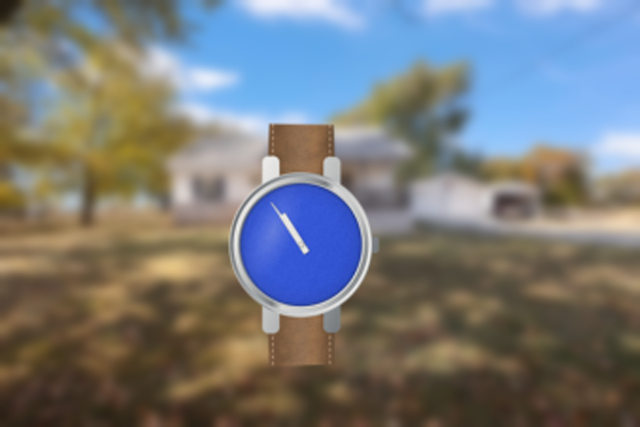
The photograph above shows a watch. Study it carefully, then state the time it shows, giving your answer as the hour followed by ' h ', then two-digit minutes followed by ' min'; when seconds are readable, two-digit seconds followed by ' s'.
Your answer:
10 h 54 min
